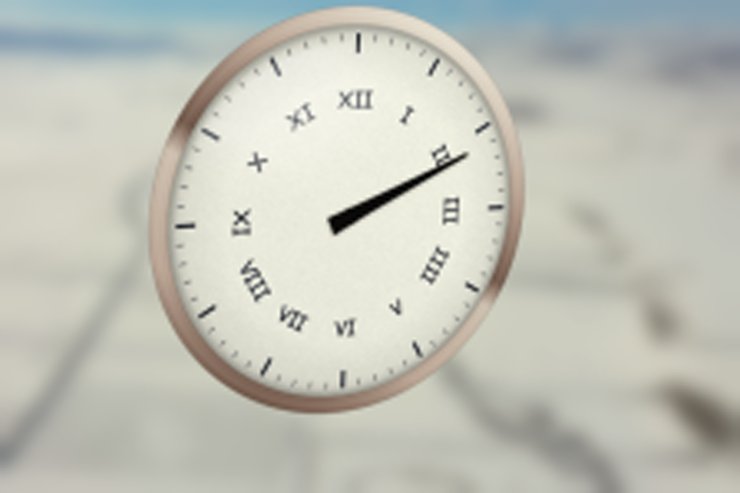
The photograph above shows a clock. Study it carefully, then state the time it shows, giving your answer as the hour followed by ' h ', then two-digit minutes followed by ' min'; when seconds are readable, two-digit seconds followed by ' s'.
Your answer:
2 h 11 min
